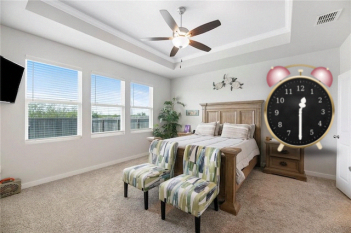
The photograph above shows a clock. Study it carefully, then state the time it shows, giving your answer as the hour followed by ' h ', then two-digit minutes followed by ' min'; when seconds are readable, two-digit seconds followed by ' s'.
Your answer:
12 h 30 min
